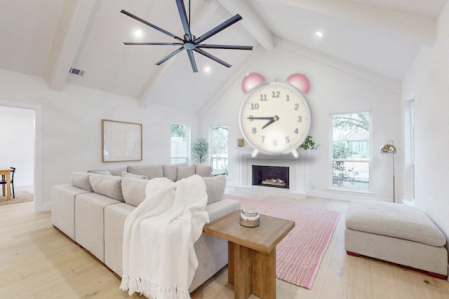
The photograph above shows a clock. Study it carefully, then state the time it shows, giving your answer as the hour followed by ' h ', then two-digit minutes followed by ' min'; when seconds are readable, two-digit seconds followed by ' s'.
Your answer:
7 h 45 min
